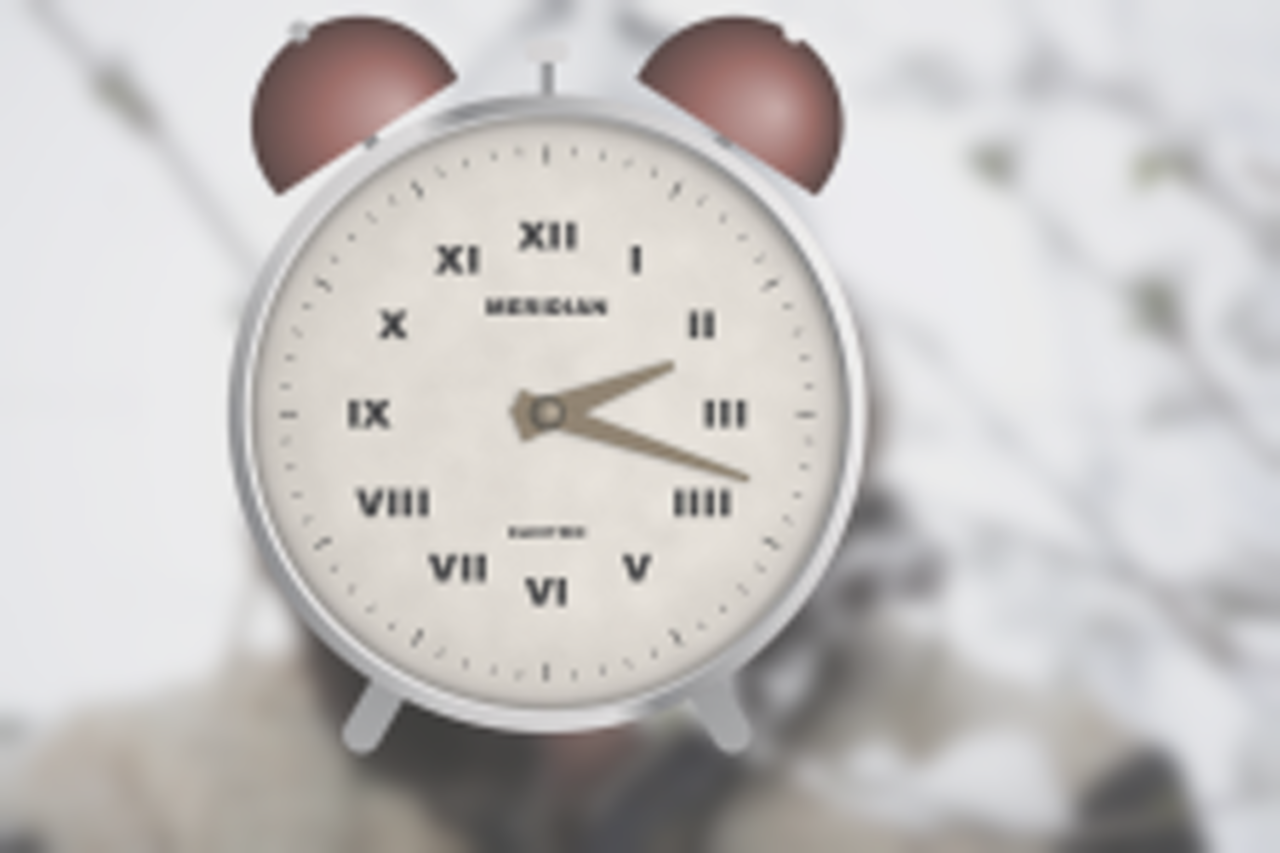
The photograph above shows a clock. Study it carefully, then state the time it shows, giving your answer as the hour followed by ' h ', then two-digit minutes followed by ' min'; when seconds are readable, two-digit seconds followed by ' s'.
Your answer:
2 h 18 min
